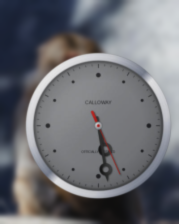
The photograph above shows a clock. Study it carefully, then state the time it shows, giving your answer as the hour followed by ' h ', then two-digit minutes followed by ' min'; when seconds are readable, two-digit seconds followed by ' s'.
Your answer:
5 h 28 min 26 s
